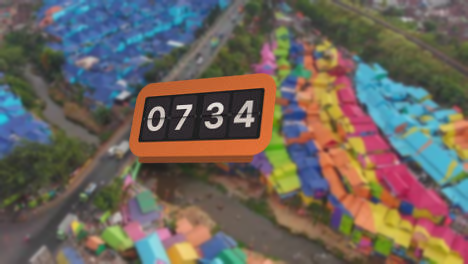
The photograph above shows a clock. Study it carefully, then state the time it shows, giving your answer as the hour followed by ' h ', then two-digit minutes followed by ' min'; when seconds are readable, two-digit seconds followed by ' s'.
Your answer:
7 h 34 min
